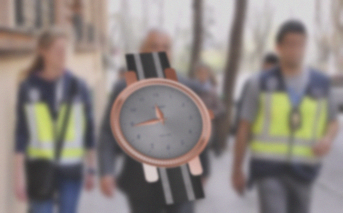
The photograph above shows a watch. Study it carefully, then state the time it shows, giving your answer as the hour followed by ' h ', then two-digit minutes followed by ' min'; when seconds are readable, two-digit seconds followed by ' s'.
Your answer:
11 h 44 min
